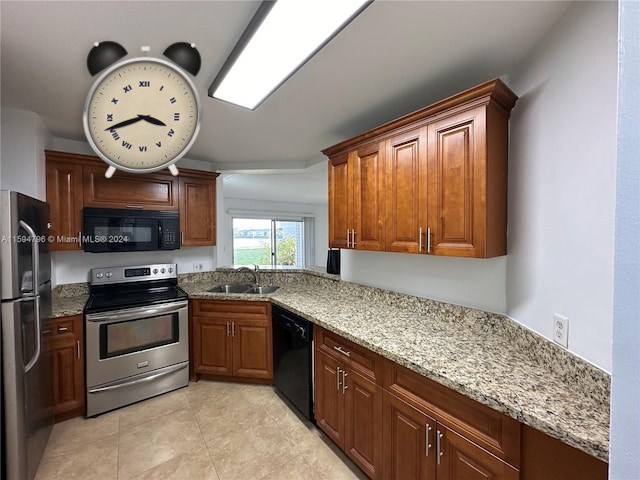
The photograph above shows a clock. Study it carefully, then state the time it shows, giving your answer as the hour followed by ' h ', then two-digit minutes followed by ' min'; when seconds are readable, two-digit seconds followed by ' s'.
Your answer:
3 h 42 min
